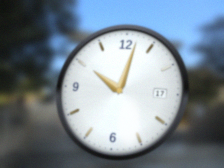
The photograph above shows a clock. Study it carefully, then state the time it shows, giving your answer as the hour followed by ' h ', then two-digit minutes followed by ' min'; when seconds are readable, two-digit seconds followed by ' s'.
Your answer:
10 h 02 min
